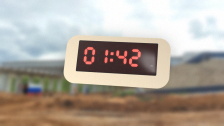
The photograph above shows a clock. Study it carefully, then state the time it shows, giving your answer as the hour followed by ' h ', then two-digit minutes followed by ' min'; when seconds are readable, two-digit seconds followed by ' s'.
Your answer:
1 h 42 min
